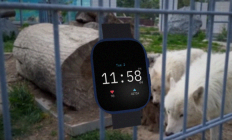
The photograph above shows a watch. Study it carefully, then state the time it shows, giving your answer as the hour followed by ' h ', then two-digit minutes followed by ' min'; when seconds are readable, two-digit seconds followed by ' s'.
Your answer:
11 h 58 min
